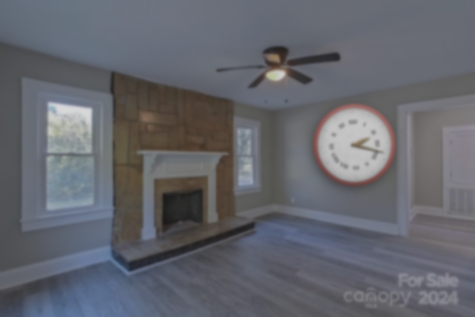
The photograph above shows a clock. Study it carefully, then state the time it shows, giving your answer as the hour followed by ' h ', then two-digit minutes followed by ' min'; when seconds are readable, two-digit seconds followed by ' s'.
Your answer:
2 h 18 min
